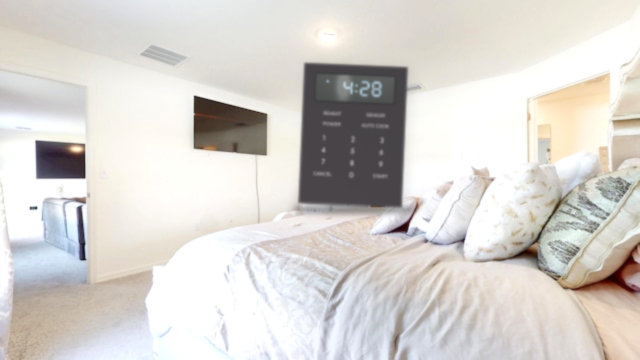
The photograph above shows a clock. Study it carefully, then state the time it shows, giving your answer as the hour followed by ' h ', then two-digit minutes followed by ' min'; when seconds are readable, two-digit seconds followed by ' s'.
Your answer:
4 h 28 min
